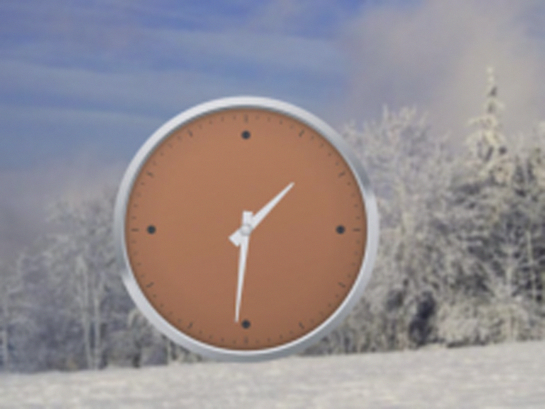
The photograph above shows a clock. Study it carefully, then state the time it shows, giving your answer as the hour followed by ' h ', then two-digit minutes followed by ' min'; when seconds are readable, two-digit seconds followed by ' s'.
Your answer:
1 h 31 min
